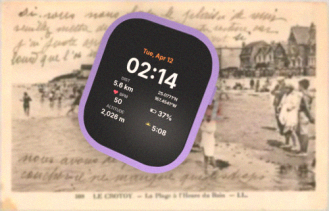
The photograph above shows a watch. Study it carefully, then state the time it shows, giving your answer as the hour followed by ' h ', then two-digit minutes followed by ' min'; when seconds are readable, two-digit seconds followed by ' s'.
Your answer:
2 h 14 min
